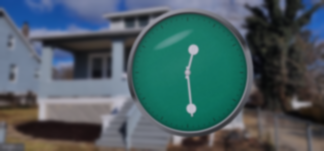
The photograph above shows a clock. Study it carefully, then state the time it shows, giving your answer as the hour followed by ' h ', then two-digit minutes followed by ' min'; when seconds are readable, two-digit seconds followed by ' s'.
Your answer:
12 h 29 min
